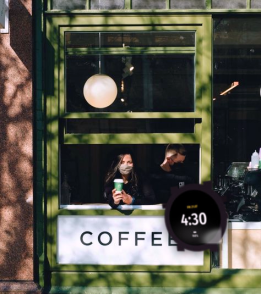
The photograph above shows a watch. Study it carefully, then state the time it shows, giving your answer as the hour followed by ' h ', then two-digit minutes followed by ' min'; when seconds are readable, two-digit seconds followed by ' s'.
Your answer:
4 h 30 min
